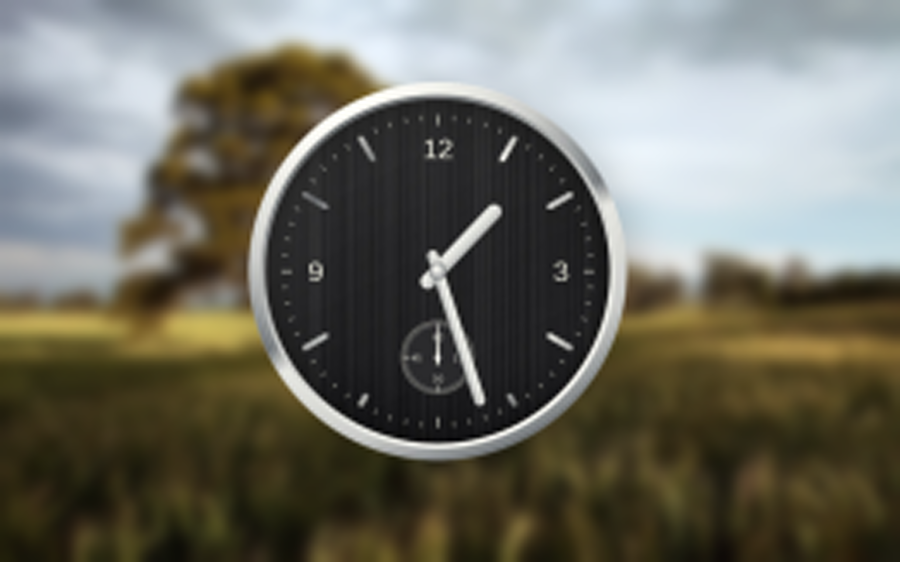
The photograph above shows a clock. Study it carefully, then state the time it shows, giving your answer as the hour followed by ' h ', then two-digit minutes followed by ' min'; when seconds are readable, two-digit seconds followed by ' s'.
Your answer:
1 h 27 min
